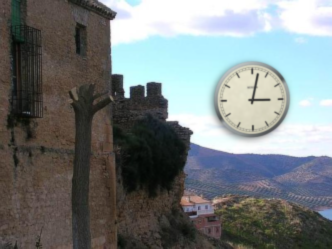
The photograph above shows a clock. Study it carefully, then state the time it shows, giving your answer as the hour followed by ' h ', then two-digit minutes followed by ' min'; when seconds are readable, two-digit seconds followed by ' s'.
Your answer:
3 h 02 min
